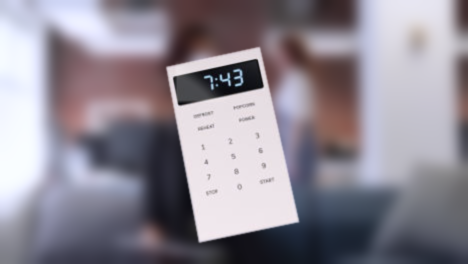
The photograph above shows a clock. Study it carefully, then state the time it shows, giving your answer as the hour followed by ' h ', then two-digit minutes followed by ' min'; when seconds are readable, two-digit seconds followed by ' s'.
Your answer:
7 h 43 min
